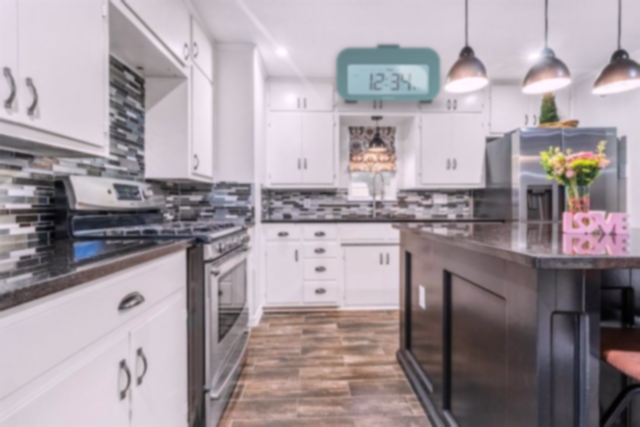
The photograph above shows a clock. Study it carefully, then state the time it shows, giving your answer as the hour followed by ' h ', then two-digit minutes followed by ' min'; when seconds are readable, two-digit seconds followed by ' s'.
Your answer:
12 h 34 min
